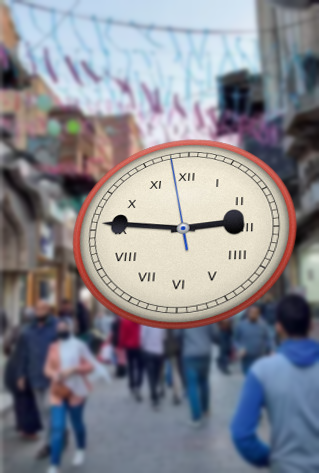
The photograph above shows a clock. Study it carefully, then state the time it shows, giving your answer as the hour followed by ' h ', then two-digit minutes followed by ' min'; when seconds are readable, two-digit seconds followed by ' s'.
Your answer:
2 h 45 min 58 s
